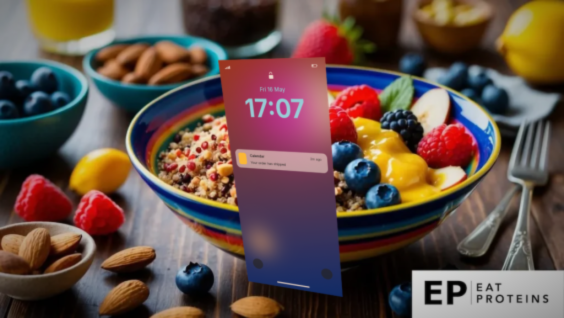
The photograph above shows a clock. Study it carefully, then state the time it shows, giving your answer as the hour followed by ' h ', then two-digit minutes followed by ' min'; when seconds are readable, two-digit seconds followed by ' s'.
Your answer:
17 h 07 min
